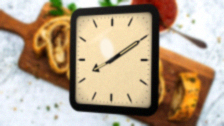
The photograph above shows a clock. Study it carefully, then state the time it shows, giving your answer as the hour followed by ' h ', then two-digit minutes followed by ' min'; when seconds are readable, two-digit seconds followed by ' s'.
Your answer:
8 h 10 min
